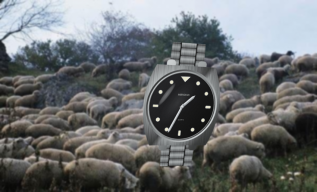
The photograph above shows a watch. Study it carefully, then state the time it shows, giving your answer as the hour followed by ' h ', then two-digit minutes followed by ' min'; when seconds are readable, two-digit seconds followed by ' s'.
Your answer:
1 h 34 min
